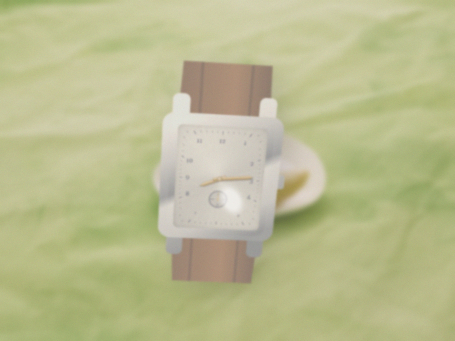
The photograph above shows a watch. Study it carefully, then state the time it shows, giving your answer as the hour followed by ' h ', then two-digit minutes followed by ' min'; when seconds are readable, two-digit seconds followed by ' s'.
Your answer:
8 h 14 min
